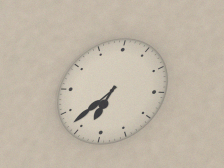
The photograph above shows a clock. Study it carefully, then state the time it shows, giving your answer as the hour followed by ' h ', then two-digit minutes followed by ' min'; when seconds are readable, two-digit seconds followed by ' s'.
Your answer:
6 h 37 min
